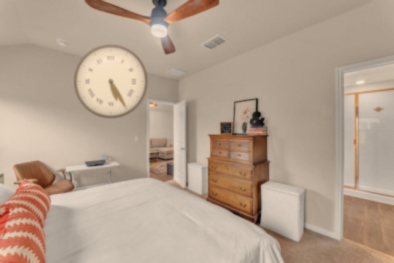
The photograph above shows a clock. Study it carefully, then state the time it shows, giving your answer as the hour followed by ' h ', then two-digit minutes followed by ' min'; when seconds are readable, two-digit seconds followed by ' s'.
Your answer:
5 h 25 min
